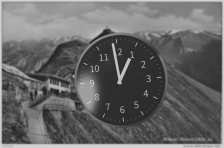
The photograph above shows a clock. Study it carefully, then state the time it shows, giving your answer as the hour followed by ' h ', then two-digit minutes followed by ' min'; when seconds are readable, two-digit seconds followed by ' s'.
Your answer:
12 h 59 min
